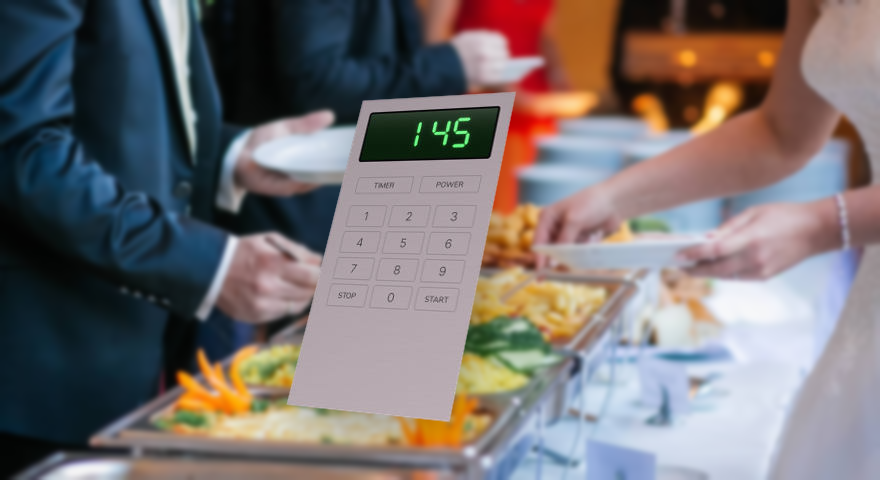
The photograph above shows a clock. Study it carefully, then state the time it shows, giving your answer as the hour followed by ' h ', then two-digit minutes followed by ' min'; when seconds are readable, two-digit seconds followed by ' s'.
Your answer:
1 h 45 min
